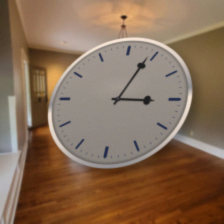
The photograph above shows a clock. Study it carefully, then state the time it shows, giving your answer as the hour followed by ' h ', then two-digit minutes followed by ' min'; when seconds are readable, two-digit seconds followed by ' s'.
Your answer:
3 h 04 min
